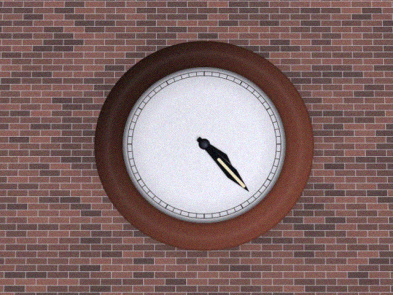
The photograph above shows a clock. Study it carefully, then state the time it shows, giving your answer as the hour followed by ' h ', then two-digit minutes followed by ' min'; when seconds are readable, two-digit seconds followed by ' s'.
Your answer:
4 h 23 min
